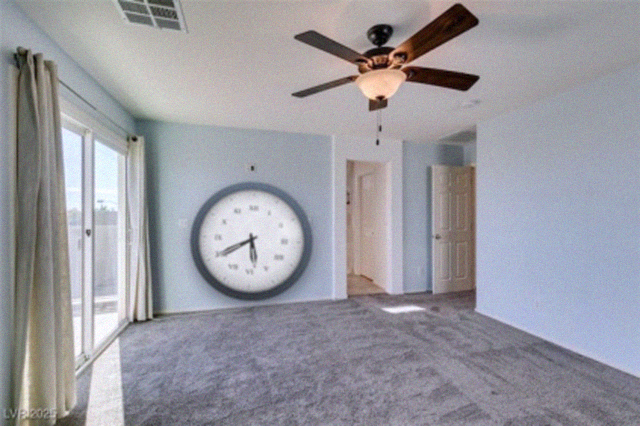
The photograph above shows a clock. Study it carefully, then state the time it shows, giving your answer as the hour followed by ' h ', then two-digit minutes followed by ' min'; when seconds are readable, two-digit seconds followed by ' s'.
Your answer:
5 h 40 min
